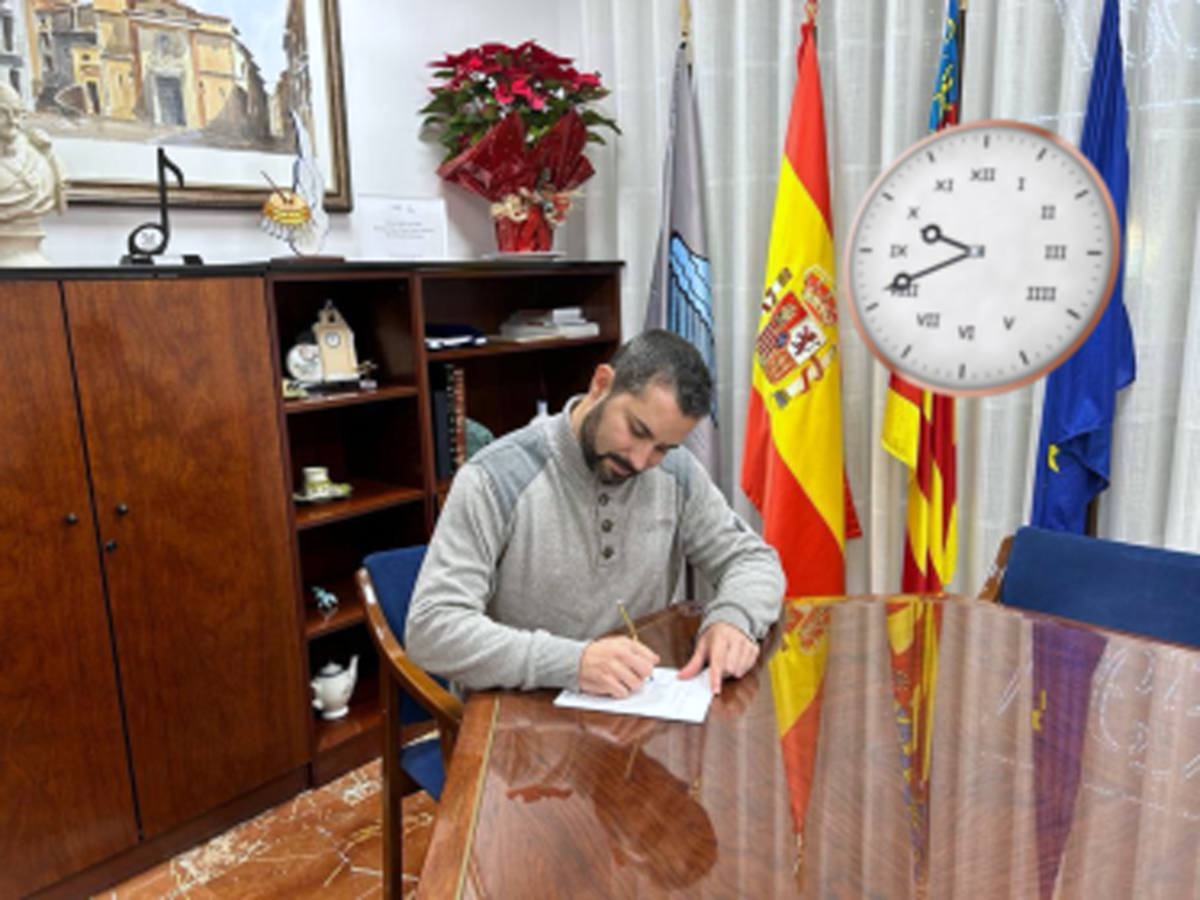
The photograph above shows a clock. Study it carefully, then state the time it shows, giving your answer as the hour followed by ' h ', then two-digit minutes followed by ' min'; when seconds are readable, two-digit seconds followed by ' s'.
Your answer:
9 h 41 min
